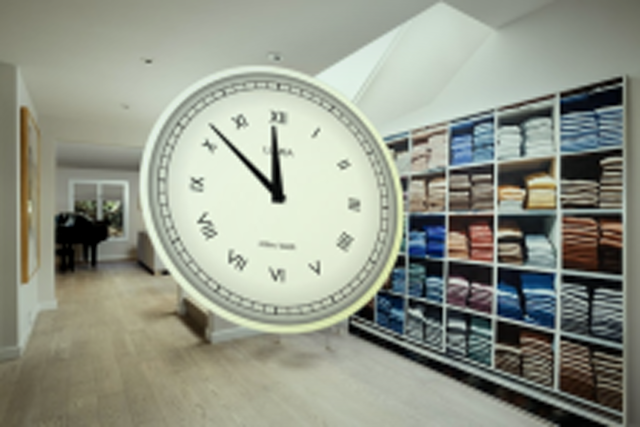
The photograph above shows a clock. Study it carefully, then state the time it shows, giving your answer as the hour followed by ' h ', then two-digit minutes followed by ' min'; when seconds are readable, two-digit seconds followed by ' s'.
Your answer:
11 h 52 min
